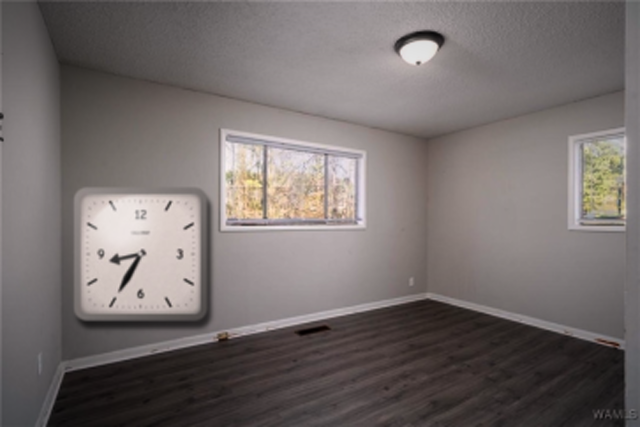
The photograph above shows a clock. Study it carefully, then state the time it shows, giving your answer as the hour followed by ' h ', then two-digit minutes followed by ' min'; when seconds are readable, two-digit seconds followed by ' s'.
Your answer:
8 h 35 min
